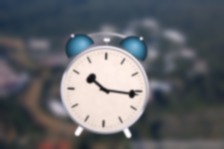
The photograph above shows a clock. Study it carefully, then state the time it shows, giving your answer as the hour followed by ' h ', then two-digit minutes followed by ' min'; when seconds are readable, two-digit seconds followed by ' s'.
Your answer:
10 h 16 min
